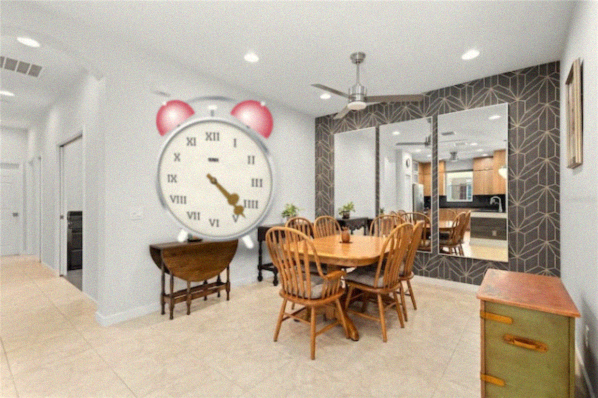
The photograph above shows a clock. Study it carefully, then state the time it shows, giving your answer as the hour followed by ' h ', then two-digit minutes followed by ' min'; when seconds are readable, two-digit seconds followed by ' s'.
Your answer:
4 h 23 min
